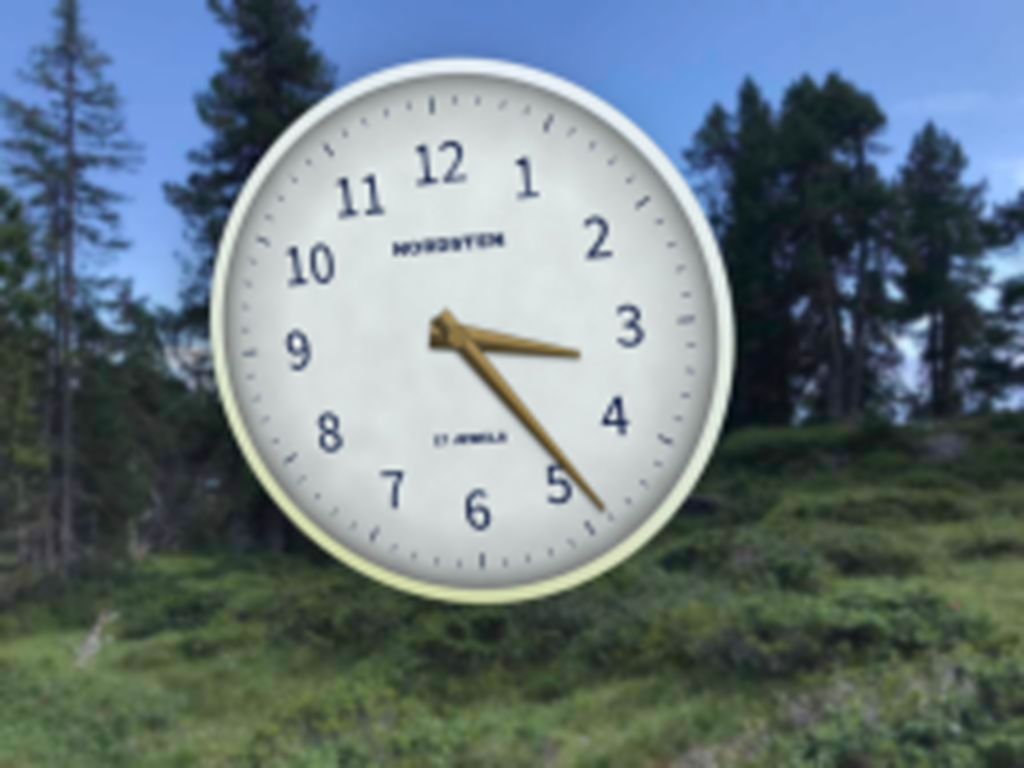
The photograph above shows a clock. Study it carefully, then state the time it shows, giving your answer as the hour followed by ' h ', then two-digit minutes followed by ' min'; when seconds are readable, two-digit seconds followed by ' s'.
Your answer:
3 h 24 min
